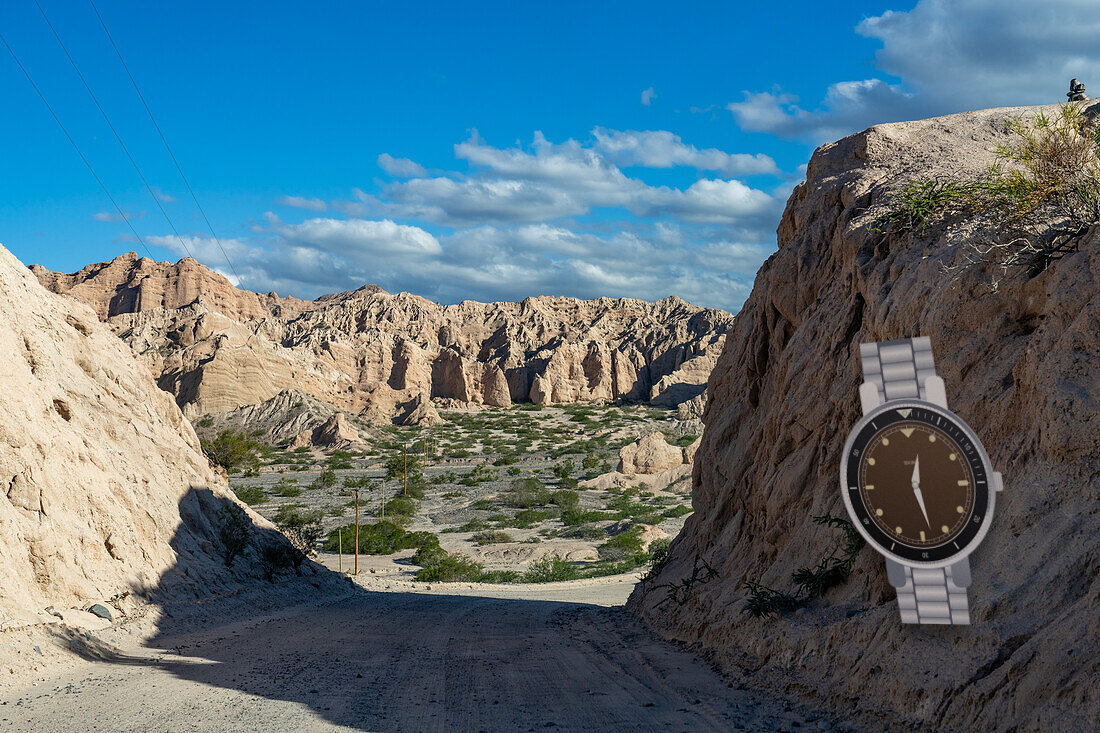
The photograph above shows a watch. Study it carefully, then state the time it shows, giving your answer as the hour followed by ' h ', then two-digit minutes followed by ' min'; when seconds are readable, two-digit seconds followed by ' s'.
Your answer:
12 h 28 min
